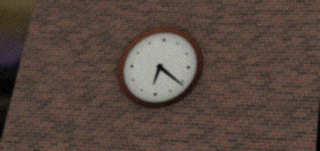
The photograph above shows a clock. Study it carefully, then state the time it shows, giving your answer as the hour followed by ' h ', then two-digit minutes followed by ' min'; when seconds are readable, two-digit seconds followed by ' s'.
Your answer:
6 h 21 min
